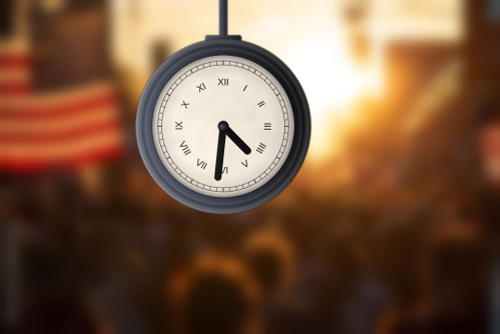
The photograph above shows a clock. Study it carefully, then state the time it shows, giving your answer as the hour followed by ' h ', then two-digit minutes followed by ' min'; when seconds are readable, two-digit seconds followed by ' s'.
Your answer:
4 h 31 min
